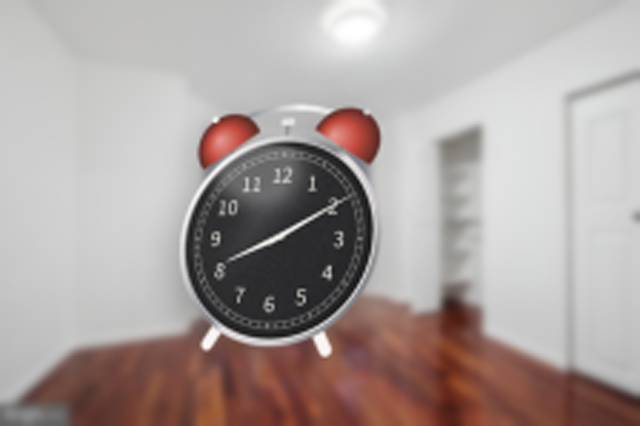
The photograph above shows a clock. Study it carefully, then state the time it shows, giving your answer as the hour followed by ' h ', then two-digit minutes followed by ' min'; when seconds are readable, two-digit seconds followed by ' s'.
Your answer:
8 h 10 min
